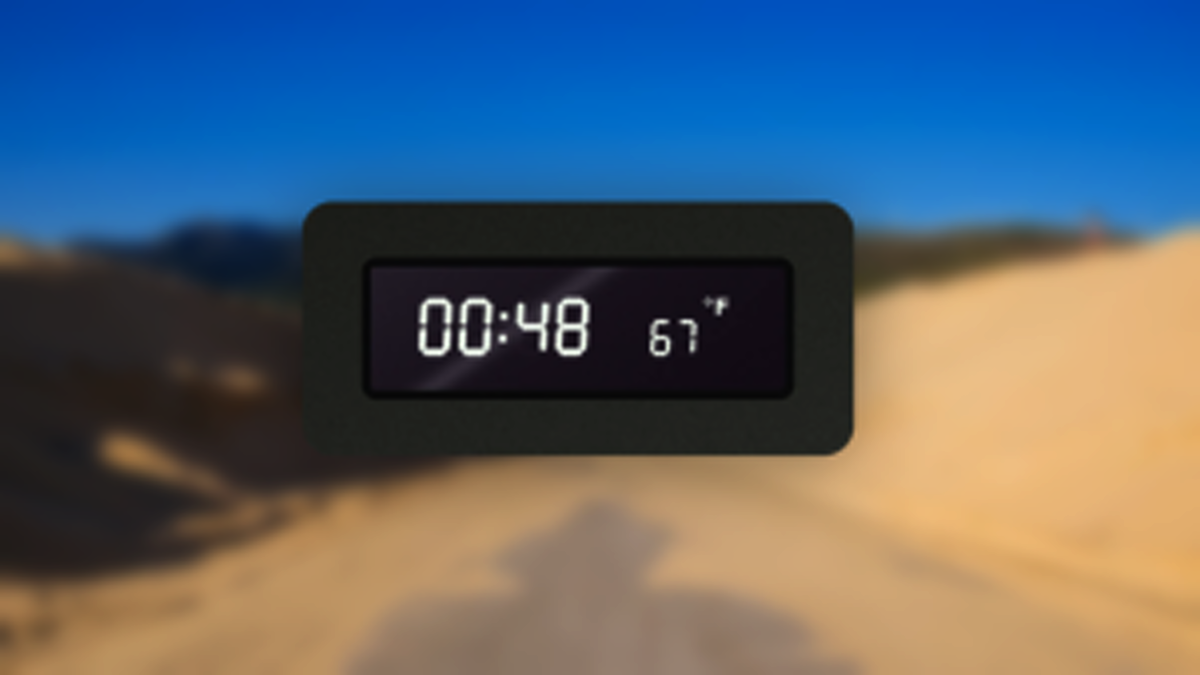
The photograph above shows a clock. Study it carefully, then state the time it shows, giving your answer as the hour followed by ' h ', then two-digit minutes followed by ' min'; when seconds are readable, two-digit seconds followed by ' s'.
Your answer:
0 h 48 min
